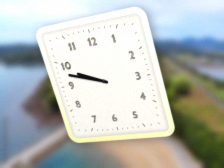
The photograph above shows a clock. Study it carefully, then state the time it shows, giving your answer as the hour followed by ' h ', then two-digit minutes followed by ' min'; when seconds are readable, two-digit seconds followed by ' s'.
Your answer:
9 h 48 min
